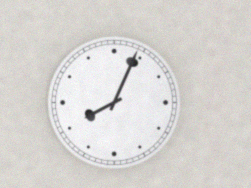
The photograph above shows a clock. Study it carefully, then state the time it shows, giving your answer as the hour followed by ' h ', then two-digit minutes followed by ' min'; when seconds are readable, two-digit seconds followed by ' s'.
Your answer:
8 h 04 min
